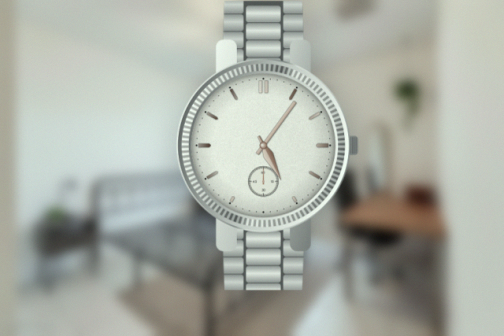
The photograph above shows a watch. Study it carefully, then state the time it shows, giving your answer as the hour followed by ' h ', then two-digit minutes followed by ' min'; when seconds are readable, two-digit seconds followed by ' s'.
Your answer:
5 h 06 min
